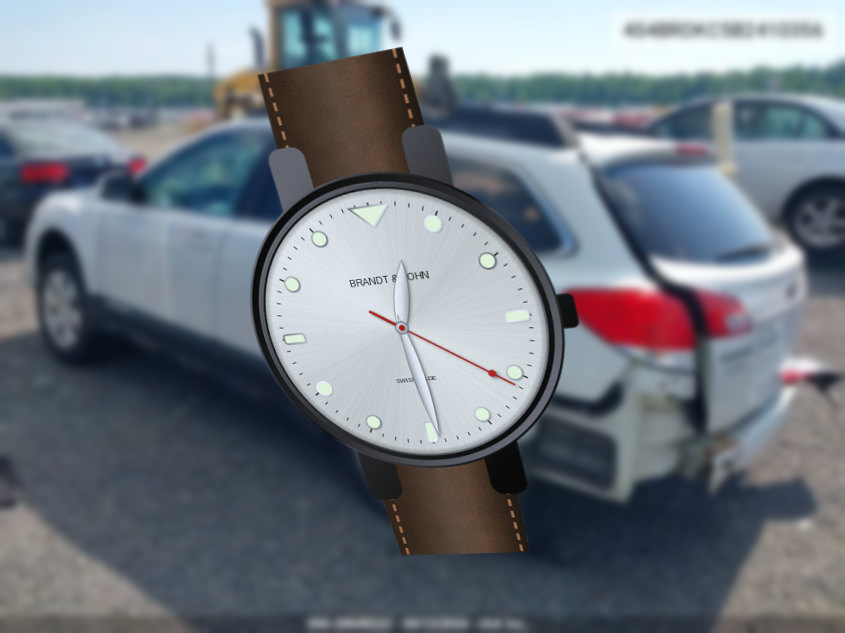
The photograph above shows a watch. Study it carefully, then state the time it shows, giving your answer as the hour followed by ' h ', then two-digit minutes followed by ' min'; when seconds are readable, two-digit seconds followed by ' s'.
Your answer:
12 h 29 min 21 s
